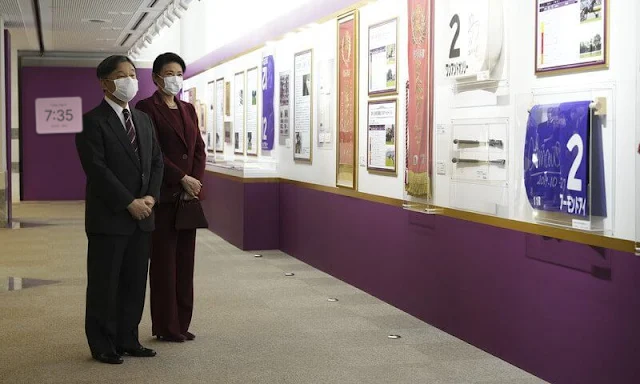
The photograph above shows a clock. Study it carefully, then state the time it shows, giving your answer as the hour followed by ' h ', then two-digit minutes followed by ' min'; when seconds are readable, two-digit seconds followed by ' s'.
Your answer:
7 h 35 min
